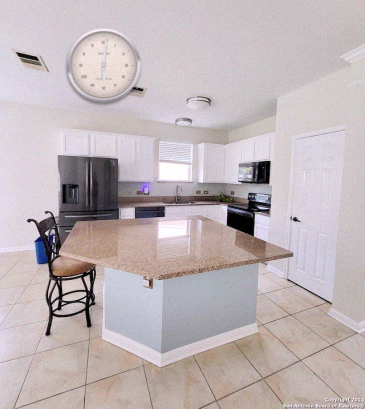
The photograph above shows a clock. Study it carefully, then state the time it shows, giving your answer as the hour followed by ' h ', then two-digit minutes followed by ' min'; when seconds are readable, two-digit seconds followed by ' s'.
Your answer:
6 h 01 min
